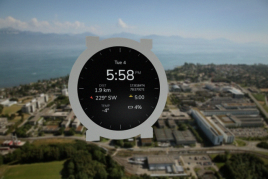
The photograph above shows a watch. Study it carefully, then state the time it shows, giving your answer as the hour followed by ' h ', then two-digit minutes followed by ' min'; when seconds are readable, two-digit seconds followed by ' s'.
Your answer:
5 h 58 min
